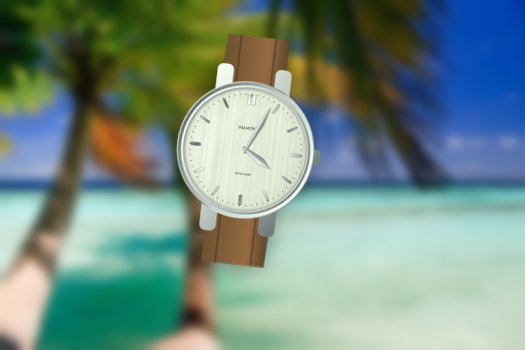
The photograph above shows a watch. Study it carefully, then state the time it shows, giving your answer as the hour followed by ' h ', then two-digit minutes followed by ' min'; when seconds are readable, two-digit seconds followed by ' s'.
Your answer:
4 h 04 min
